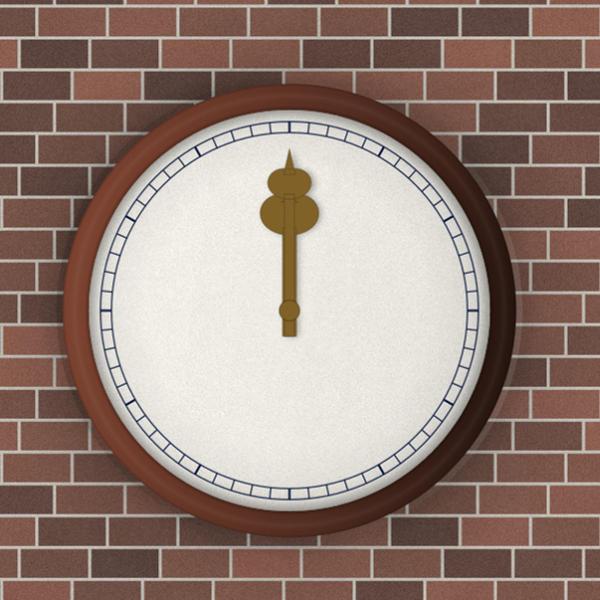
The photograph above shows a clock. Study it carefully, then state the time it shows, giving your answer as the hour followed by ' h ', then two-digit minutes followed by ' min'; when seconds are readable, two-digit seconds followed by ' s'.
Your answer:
12 h 00 min
